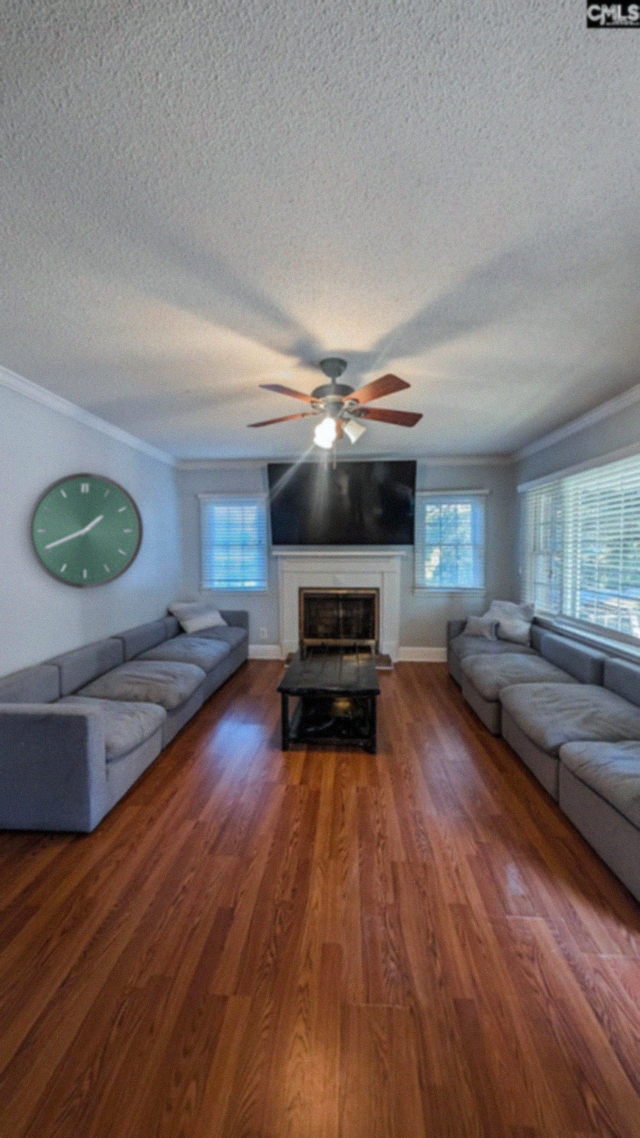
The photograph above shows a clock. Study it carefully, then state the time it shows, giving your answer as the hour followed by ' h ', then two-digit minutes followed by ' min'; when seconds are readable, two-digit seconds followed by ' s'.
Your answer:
1 h 41 min
